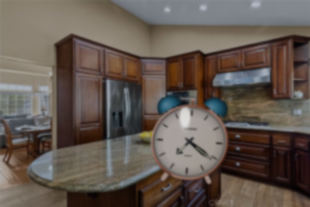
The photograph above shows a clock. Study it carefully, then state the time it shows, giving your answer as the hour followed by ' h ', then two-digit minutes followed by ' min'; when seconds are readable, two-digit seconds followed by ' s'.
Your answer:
7 h 21 min
